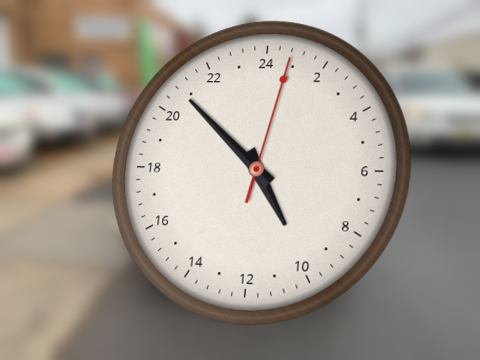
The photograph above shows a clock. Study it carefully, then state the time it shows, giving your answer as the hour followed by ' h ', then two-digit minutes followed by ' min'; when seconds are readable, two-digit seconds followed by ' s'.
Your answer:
9 h 52 min 02 s
